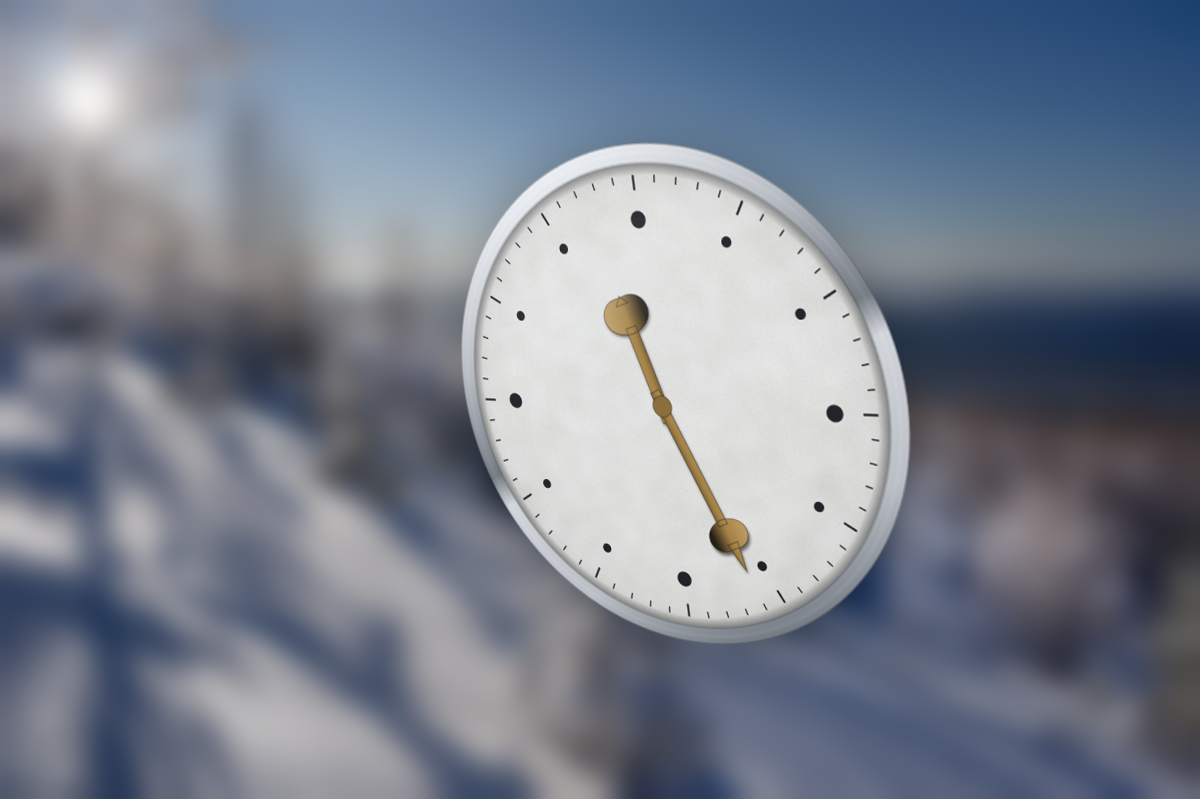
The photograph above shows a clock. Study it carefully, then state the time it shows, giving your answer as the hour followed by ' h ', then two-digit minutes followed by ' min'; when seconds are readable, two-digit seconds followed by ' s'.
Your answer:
11 h 26 min
